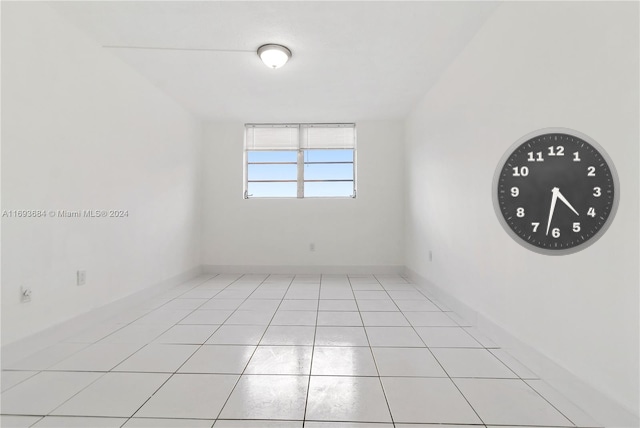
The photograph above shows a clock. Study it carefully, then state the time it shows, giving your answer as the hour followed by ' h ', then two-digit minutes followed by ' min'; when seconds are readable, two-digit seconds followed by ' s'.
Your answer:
4 h 32 min
